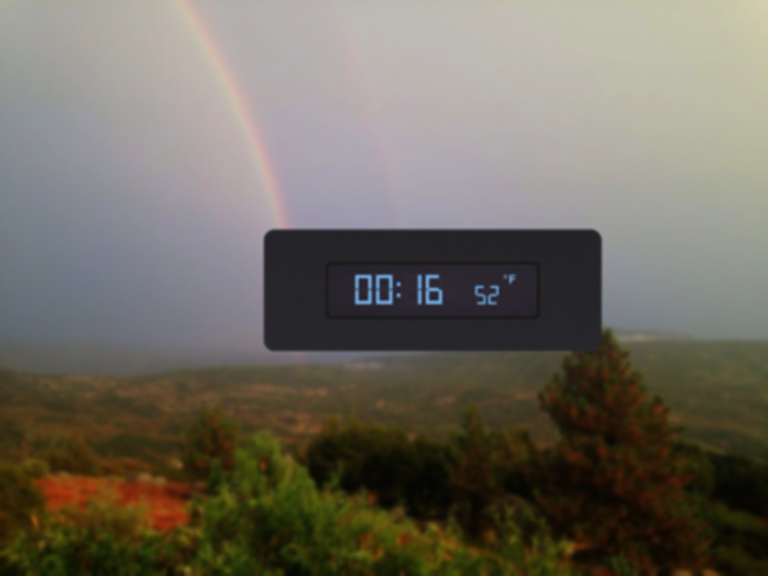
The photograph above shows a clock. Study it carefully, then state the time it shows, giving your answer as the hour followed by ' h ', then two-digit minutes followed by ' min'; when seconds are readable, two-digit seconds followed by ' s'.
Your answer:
0 h 16 min
